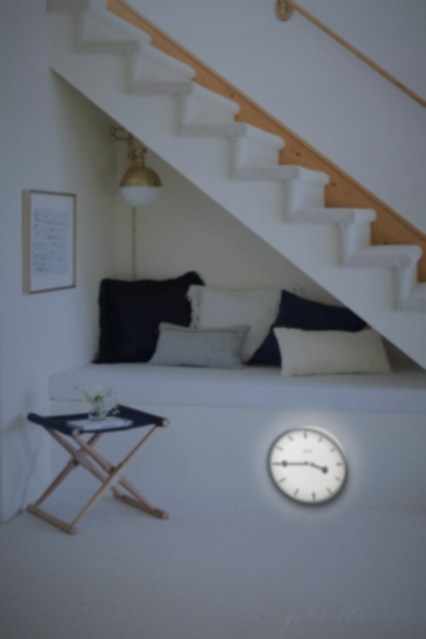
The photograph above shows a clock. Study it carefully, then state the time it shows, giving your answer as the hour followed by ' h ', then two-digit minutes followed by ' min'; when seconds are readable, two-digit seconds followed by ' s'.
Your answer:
3 h 45 min
